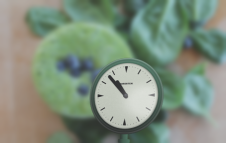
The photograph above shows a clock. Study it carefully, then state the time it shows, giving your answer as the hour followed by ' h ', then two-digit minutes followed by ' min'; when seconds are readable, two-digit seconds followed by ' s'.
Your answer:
10 h 53 min
